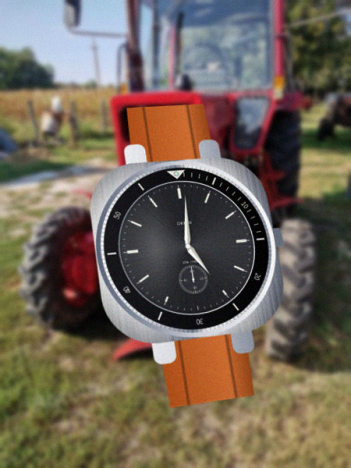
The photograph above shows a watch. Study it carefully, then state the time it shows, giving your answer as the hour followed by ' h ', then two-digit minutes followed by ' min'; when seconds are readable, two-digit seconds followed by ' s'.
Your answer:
5 h 01 min
